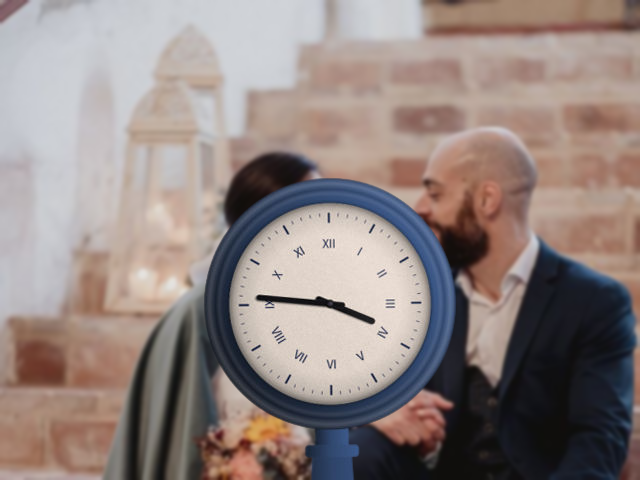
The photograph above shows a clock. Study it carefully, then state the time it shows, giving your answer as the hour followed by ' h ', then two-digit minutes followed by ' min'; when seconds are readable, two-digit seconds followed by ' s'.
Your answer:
3 h 46 min
